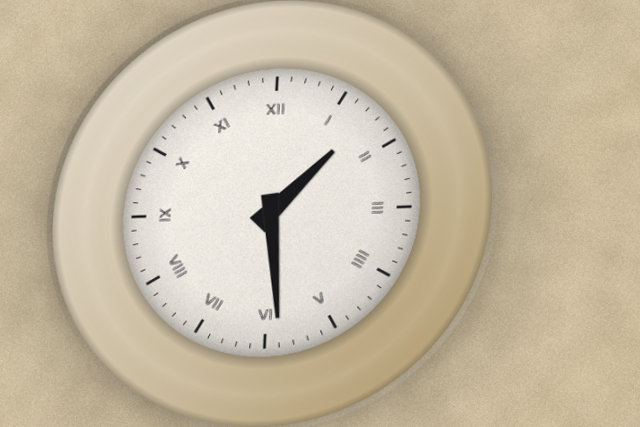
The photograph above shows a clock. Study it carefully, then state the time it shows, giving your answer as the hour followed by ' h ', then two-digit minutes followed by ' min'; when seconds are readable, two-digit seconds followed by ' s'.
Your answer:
1 h 29 min
